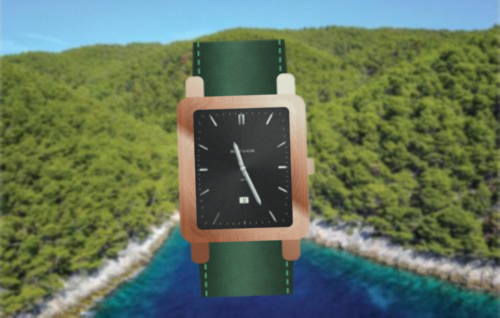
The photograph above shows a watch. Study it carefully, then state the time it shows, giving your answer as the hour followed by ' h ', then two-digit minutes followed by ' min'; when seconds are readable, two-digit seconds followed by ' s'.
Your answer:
11 h 26 min
